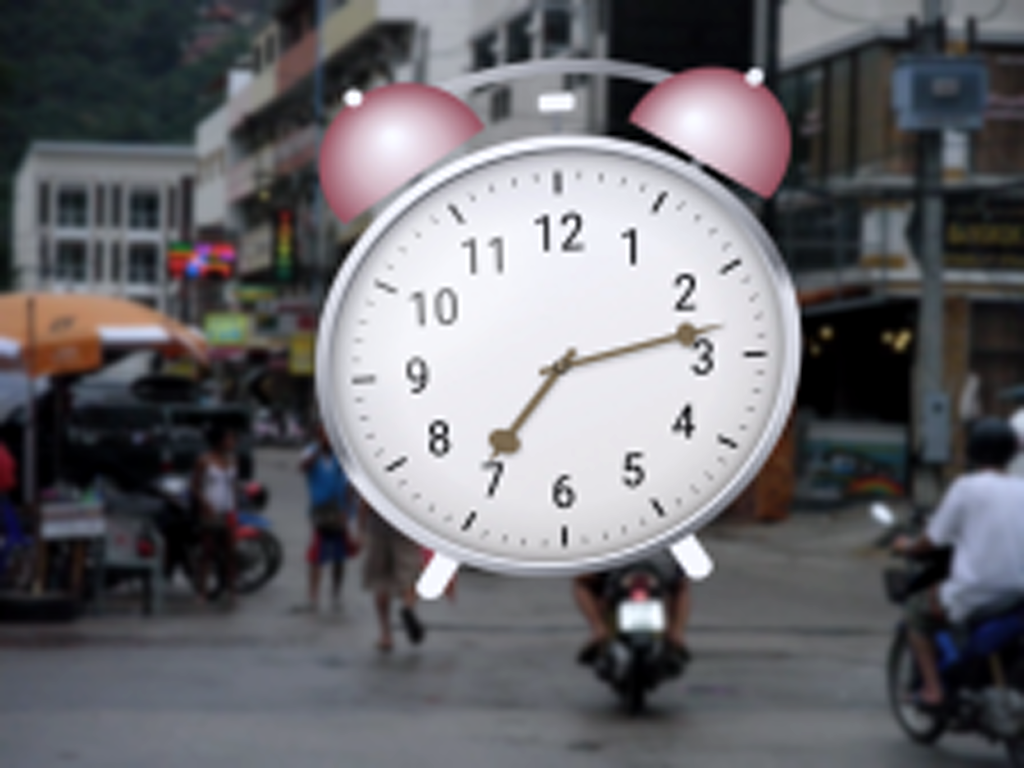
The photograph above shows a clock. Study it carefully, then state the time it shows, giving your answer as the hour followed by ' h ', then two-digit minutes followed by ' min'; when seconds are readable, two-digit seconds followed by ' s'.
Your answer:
7 h 13 min
